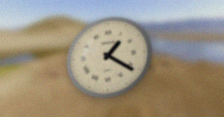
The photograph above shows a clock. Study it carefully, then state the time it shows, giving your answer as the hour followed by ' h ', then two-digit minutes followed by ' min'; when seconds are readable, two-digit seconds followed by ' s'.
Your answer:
1 h 21 min
